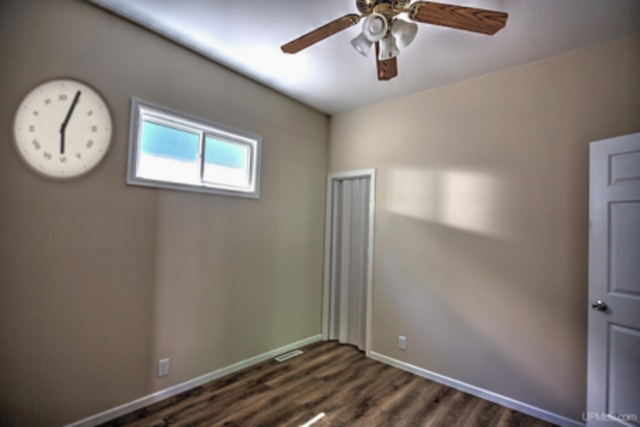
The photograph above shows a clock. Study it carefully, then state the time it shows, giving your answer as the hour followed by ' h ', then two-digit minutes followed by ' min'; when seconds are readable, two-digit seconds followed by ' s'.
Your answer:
6 h 04 min
